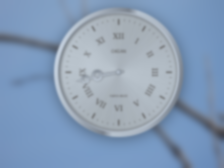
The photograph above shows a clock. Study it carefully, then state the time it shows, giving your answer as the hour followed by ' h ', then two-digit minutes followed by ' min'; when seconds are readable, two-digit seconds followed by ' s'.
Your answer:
8 h 43 min
